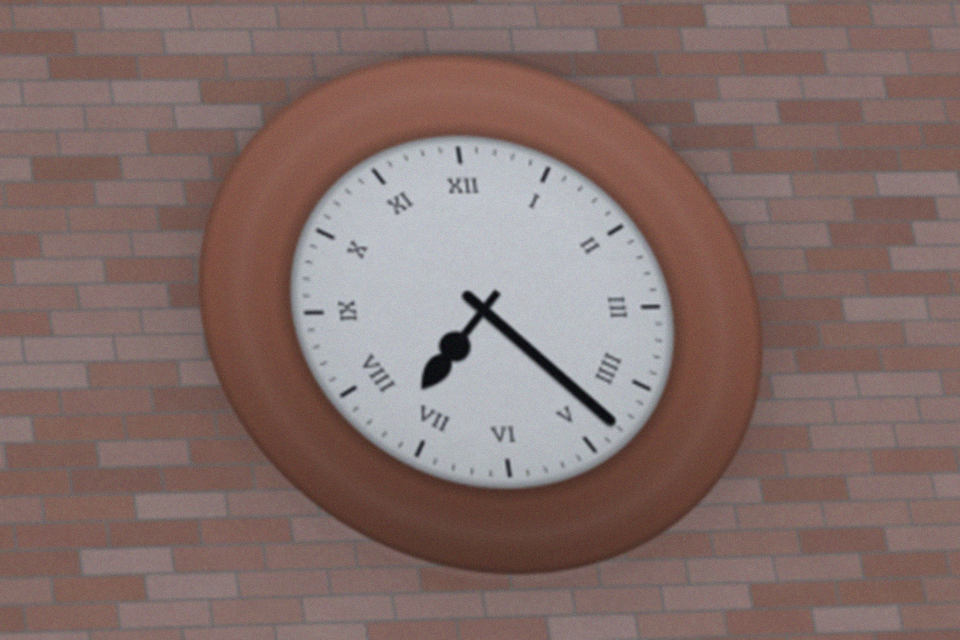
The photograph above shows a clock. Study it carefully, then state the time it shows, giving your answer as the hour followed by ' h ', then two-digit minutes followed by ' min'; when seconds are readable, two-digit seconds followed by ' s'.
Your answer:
7 h 23 min
